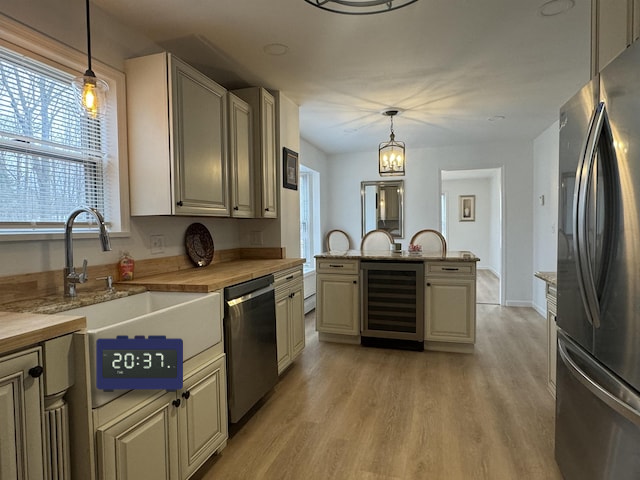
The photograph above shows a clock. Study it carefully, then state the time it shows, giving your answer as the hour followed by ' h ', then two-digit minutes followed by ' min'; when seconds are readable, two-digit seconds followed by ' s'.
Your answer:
20 h 37 min
